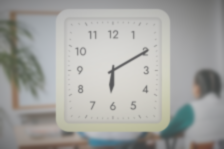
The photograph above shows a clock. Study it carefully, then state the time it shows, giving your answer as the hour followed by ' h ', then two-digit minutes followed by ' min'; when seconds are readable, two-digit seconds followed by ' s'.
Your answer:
6 h 10 min
